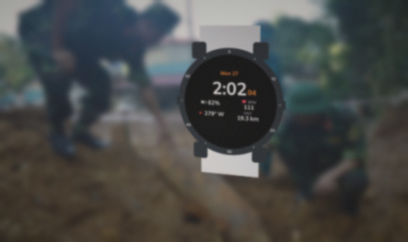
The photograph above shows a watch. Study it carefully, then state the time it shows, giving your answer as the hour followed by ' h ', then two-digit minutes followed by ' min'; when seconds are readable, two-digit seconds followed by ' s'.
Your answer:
2 h 02 min
